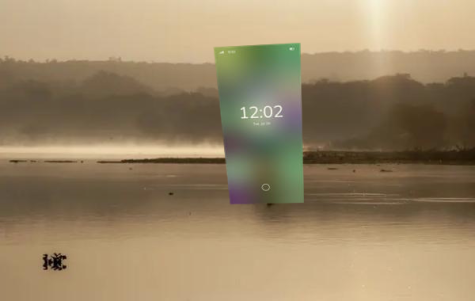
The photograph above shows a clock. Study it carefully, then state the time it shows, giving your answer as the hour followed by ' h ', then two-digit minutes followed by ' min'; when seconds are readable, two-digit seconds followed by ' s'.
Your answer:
12 h 02 min
